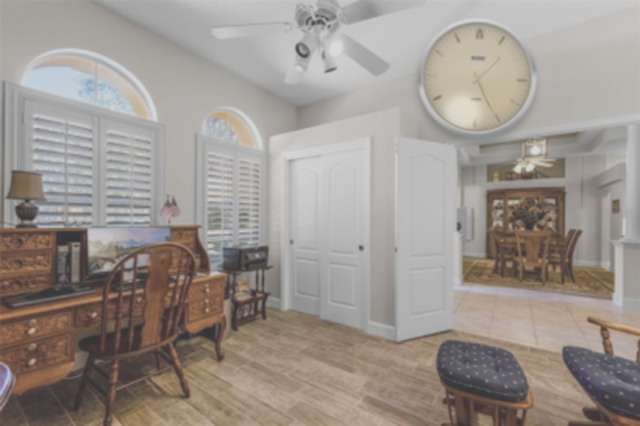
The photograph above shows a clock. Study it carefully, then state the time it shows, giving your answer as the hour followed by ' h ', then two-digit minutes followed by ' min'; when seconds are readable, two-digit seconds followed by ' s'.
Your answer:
1 h 25 min
